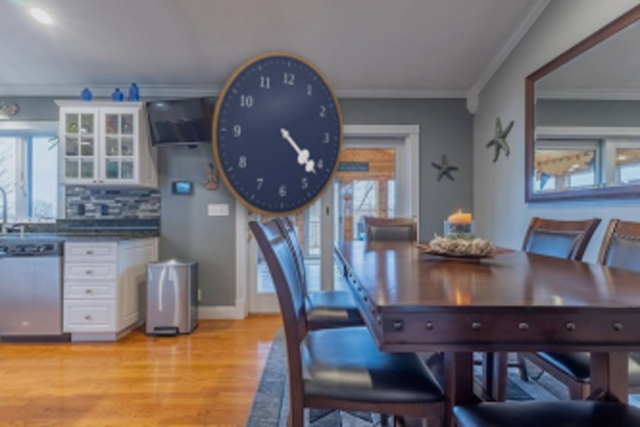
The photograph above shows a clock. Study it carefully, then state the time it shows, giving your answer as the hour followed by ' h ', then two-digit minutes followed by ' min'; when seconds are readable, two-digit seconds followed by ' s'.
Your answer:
4 h 22 min
